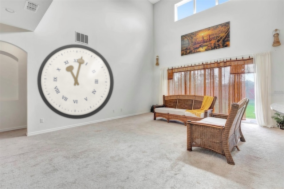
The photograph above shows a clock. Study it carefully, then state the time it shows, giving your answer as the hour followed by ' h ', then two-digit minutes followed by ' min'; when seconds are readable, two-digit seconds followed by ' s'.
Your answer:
11 h 02 min
